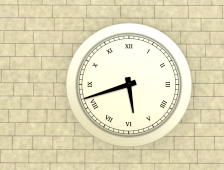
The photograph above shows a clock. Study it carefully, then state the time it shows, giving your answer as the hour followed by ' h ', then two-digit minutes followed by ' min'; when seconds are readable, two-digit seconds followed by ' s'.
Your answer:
5 h 42 min
